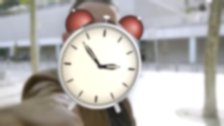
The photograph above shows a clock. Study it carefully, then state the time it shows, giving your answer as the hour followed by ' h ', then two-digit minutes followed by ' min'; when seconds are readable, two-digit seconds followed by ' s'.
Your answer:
2 h 53 min
